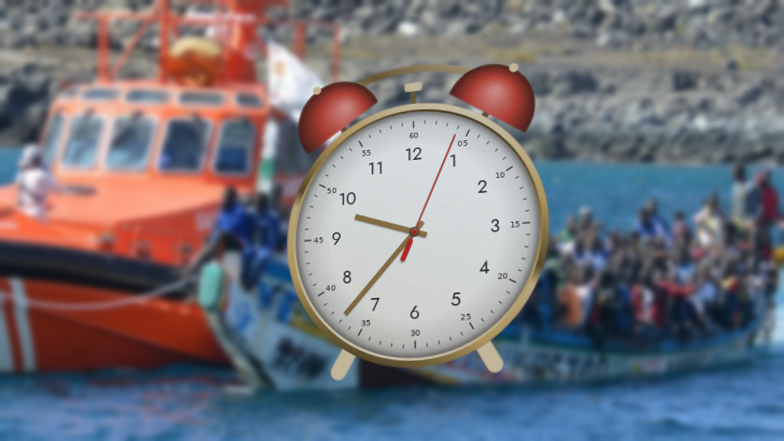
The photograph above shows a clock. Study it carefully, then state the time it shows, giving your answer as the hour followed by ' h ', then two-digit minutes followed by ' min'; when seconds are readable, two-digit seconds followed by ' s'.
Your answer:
9 h 37 min 04 s
